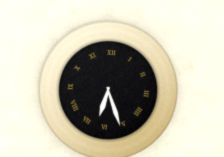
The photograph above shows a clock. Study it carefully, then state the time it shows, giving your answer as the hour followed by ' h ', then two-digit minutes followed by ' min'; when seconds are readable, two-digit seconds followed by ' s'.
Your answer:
6 h 26 min
